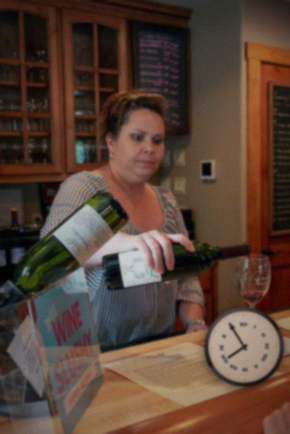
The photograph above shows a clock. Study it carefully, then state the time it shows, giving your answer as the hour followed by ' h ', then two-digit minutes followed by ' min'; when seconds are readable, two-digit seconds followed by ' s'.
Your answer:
7 h 55 min
